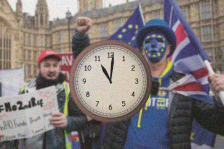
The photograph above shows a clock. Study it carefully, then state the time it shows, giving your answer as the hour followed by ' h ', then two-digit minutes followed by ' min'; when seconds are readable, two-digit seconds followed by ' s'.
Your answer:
11 h 01 min
